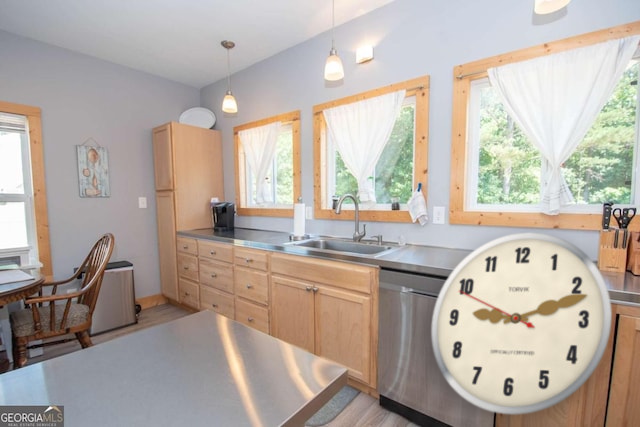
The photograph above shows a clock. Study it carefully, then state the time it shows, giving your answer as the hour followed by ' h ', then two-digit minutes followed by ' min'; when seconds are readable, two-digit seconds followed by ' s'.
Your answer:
9 h 11 min 49 s
